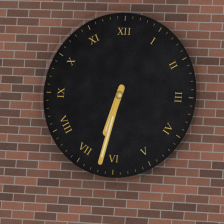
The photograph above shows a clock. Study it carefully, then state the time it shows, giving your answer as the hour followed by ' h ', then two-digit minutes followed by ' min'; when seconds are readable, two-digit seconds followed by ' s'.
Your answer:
6 h 32 min
